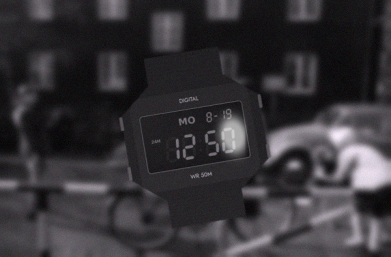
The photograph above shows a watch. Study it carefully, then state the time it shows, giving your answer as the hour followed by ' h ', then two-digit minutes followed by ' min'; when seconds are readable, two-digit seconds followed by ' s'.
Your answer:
12 h 50 min
